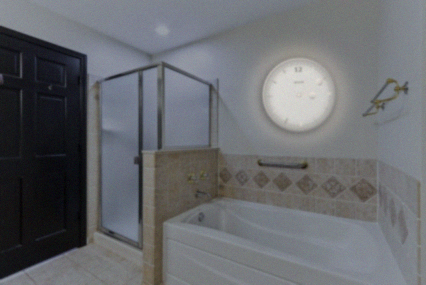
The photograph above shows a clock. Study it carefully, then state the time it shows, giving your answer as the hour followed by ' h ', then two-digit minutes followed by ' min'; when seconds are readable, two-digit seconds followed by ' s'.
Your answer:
3 h 10 min
